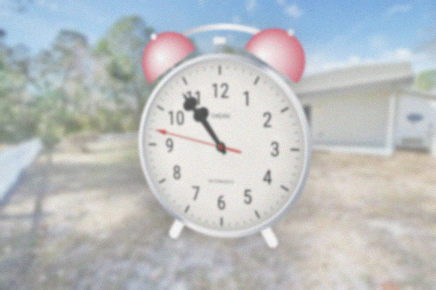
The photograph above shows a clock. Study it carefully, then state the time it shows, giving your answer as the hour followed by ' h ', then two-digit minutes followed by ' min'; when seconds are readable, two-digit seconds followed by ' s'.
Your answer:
10 h 53 min 47 s
